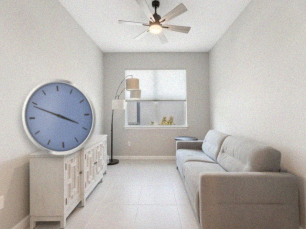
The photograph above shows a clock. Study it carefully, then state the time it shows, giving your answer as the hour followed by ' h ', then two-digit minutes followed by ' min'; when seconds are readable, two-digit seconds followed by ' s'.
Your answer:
3 h 49 min
